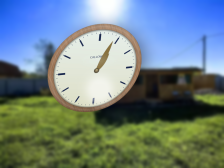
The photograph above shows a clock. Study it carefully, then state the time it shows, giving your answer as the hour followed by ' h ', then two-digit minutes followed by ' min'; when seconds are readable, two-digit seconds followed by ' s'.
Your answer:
1 h 04 min
